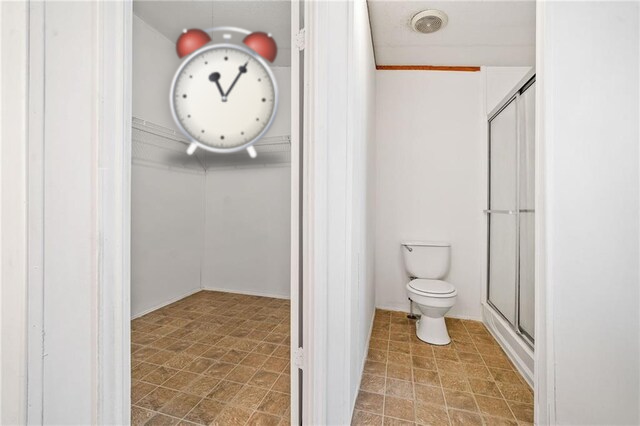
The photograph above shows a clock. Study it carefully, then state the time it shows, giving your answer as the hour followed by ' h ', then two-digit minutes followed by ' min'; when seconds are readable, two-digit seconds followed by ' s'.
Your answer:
11 h 05 min
